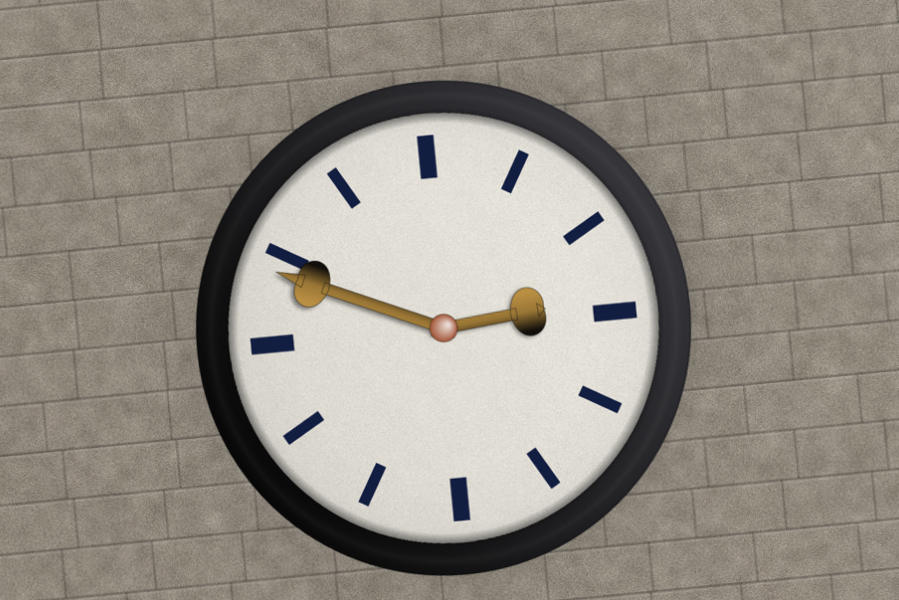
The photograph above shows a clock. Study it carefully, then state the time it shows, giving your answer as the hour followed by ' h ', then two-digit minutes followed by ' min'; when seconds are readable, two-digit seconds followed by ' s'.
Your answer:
2 h 49 min
